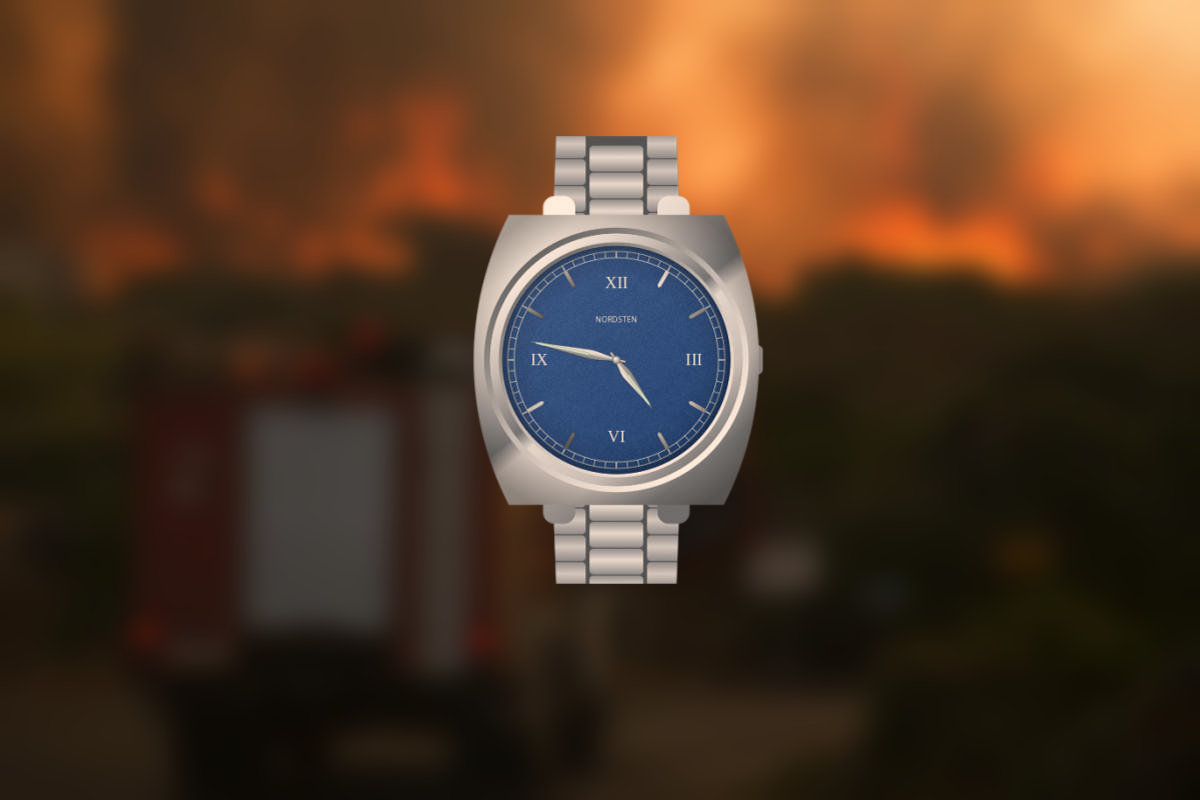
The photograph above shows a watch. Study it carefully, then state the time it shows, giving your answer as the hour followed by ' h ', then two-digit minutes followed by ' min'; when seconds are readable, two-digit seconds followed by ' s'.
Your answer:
4 h 47 min
